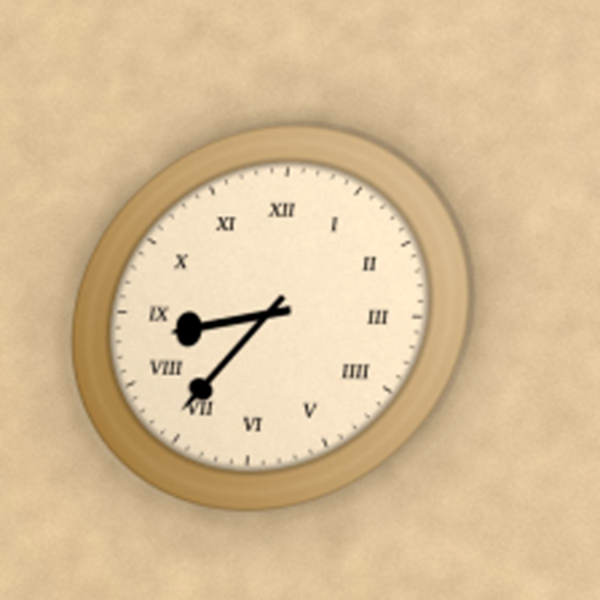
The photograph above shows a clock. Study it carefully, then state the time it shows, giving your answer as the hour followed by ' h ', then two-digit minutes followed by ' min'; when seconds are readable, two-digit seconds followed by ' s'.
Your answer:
8 h 36 min
